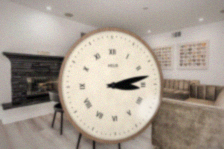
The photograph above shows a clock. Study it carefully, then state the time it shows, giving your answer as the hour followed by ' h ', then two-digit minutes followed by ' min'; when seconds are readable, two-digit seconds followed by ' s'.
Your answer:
3 h 13 min
